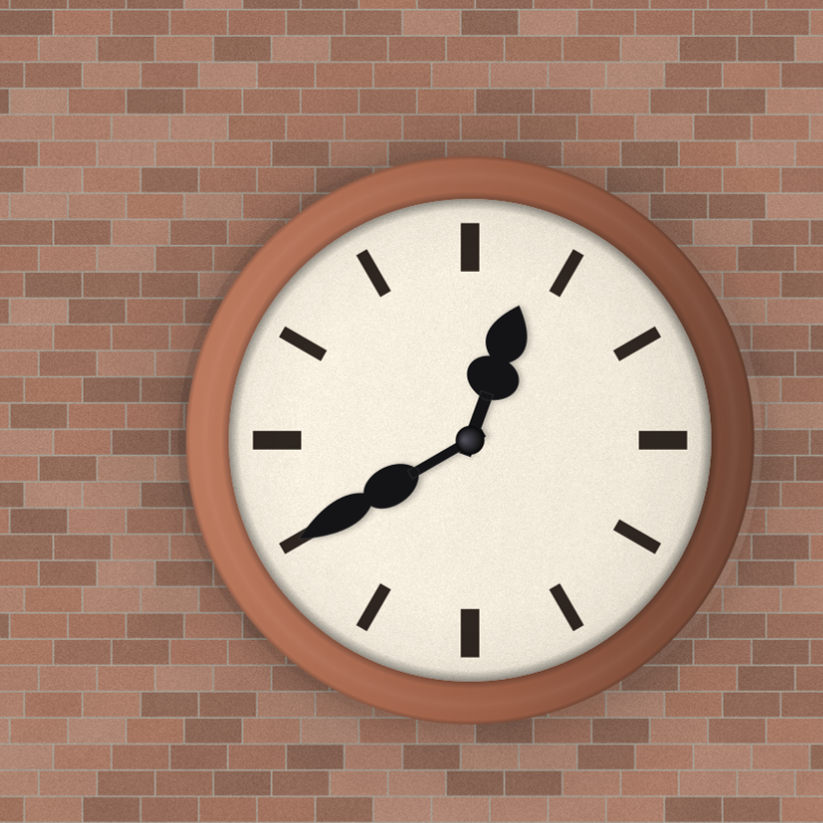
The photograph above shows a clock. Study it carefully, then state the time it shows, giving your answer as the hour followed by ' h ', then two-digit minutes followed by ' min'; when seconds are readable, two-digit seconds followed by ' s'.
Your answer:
12 h 40 min
